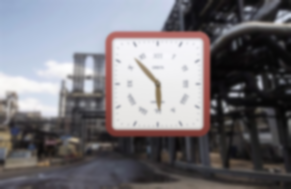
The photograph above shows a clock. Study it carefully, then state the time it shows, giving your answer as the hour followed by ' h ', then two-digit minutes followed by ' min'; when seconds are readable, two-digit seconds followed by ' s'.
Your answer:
5 h 53 min
